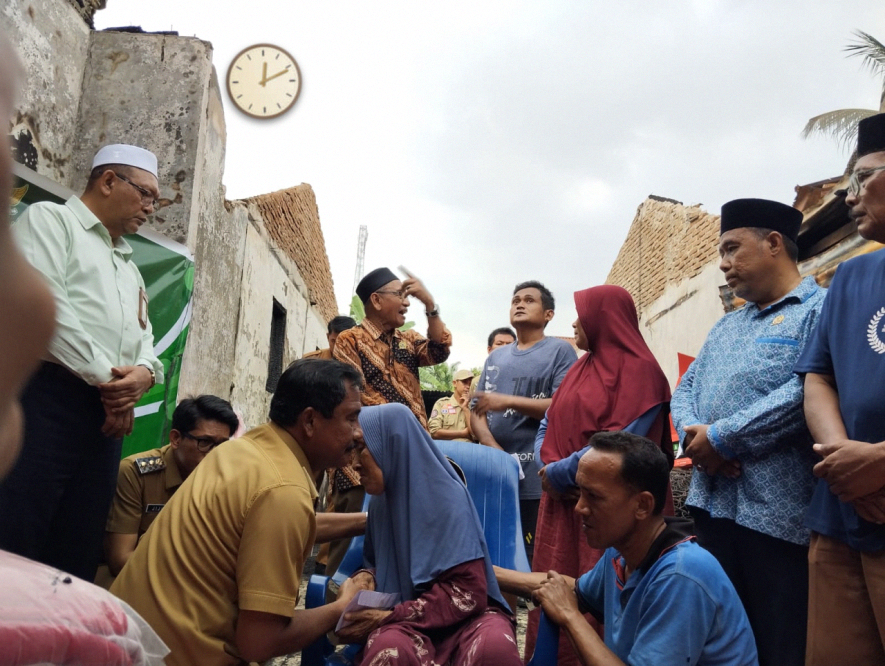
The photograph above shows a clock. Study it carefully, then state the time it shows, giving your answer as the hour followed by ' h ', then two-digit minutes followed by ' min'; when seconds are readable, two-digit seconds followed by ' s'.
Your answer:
12 h 11 min
